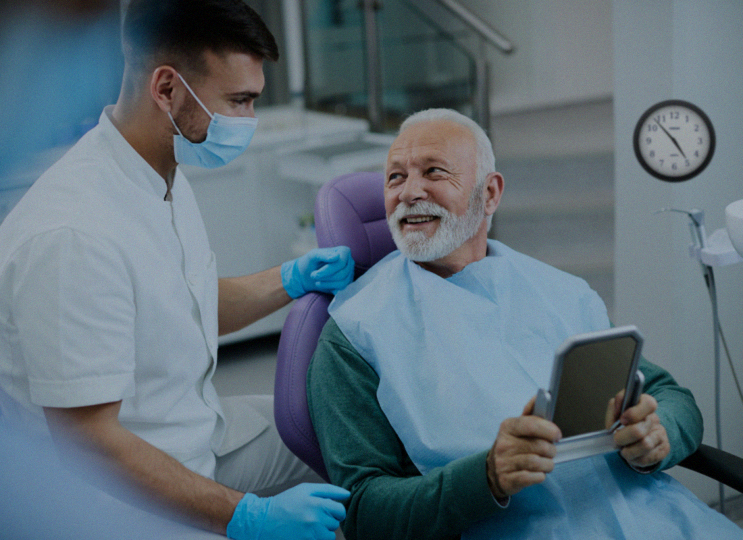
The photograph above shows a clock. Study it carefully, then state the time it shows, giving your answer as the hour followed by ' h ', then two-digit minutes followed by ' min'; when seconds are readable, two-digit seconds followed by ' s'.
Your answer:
4 h 53 min
